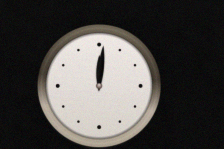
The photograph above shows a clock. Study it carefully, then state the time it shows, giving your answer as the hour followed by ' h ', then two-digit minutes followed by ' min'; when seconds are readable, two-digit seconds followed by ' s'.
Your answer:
12 h 01 min
